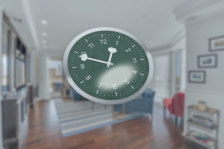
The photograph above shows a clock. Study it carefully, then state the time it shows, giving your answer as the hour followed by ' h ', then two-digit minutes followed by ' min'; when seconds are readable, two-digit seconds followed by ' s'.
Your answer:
12 h 49 min
